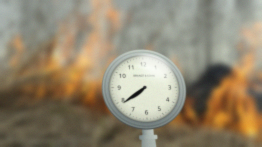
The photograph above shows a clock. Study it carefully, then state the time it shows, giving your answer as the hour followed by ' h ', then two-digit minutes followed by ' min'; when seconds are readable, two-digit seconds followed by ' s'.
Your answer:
7 h 39 min
